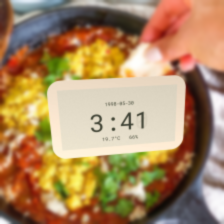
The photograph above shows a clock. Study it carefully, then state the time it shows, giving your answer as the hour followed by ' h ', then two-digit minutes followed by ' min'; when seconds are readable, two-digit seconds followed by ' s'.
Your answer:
3 h 41 min
